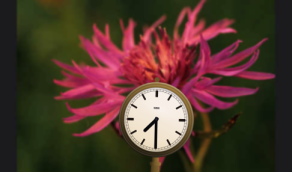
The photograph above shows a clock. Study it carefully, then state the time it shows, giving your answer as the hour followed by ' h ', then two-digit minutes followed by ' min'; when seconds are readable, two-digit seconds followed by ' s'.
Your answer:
7 h 30 min
